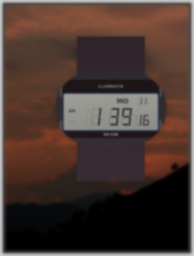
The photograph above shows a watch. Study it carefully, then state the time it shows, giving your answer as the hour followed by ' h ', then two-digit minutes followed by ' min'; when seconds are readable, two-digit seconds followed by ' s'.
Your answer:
1 h 39 min 16 s
